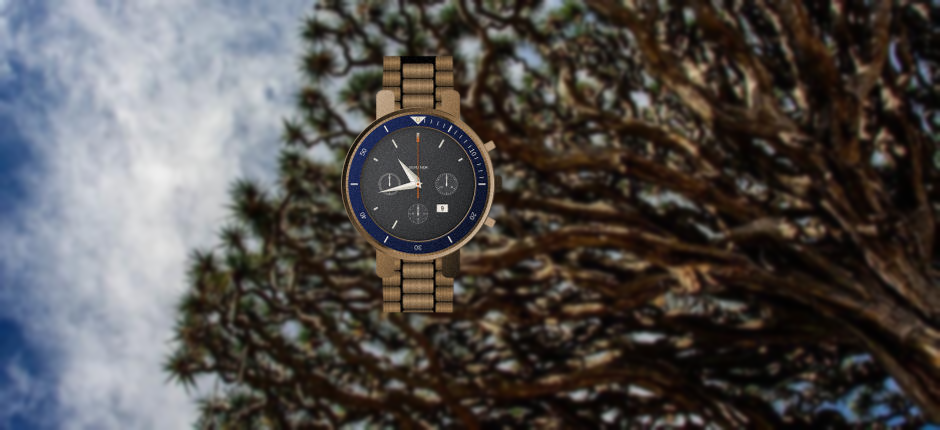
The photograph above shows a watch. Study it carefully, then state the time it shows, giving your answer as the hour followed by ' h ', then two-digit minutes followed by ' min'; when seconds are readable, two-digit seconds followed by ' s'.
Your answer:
10 h 43 min
